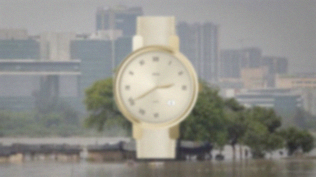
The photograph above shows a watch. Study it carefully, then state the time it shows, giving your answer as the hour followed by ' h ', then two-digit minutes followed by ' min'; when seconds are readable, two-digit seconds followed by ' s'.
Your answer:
2 h 40 min
